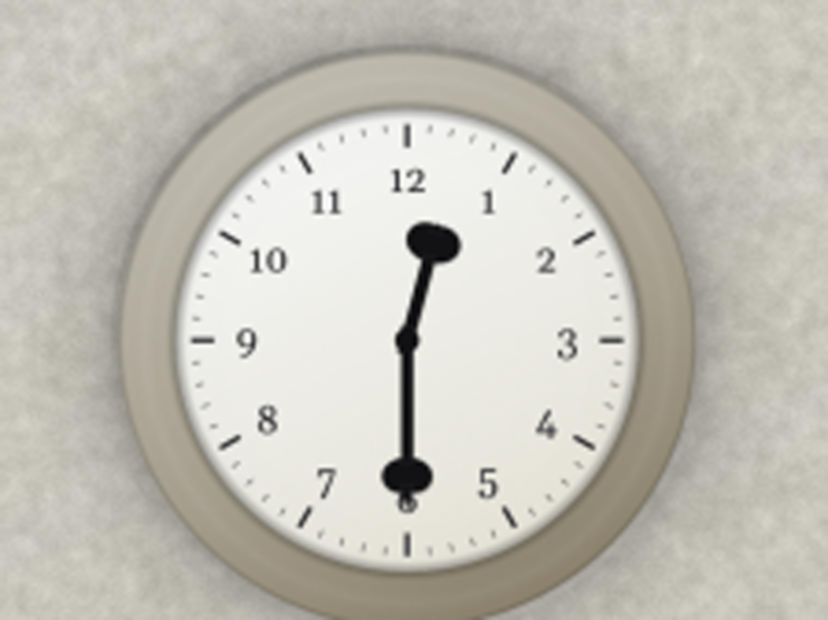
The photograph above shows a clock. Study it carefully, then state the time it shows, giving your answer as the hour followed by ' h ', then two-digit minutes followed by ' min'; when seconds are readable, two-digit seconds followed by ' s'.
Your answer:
12 h 30 min
